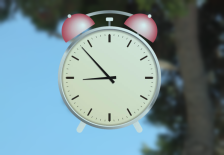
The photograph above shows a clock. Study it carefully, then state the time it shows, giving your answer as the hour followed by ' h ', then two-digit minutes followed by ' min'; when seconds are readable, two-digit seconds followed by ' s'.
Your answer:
8 h 53 min
